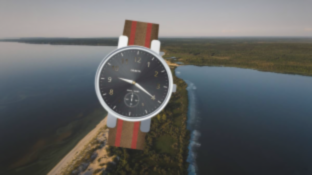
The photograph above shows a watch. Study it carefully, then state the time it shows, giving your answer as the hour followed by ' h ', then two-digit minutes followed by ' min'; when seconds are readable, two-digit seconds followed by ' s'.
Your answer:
9 h 20 min
